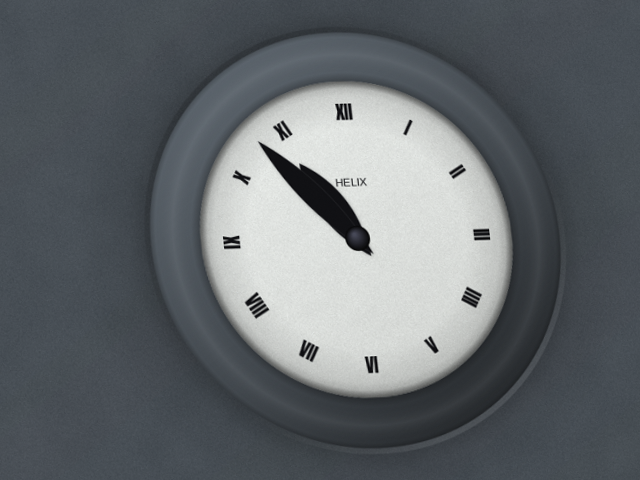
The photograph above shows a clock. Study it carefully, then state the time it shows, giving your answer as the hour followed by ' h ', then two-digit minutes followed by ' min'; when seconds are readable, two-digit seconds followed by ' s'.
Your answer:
10 h 53 min
